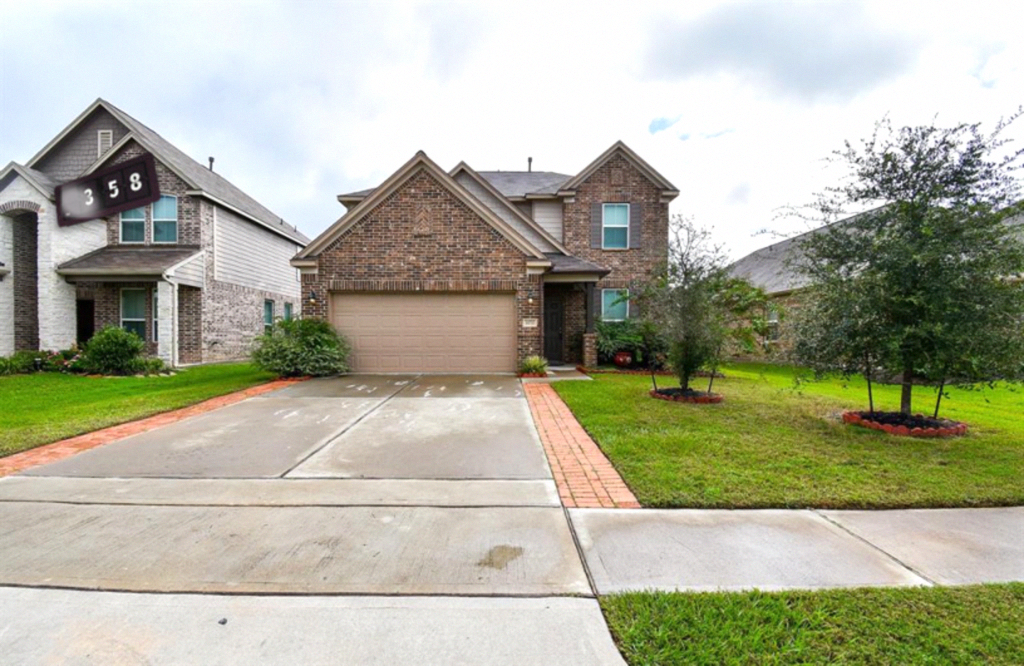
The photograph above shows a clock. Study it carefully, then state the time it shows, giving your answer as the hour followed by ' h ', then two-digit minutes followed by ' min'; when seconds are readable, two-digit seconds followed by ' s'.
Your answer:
3 h 58 min
